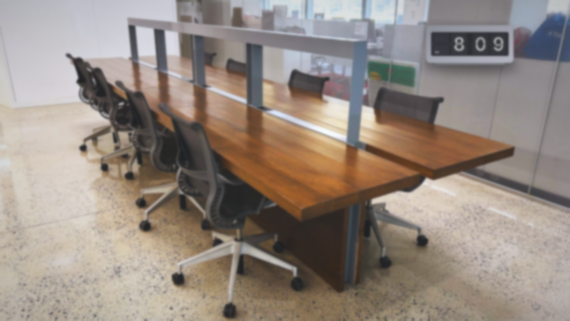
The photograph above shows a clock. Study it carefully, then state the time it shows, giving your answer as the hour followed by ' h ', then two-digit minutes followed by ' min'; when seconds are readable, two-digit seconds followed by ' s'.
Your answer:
8 h 09 min
